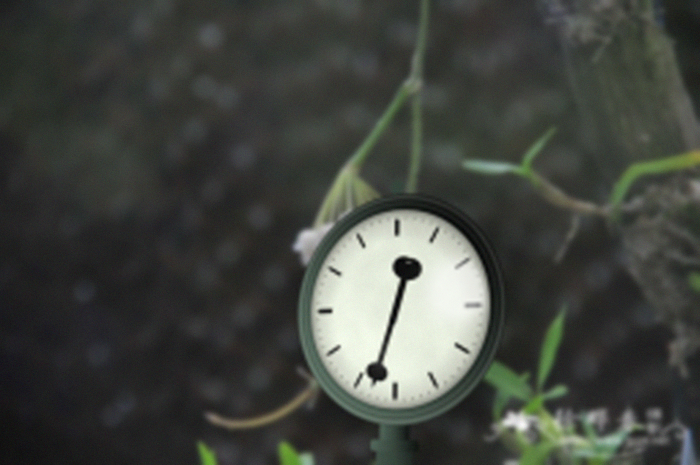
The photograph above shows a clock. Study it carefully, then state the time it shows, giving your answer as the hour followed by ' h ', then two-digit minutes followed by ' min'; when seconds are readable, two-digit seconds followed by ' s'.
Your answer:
12 h 33 min
